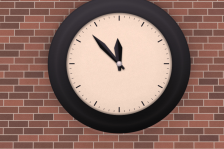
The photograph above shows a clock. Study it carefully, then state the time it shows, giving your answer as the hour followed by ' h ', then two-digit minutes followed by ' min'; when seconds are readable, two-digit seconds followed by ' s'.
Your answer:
11 h 53 min
